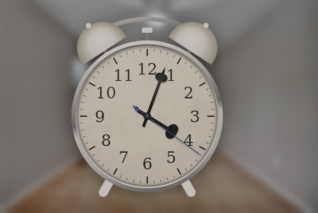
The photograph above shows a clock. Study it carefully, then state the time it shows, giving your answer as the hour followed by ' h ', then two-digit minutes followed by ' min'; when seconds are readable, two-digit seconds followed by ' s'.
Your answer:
4 h 03 min 21 s
